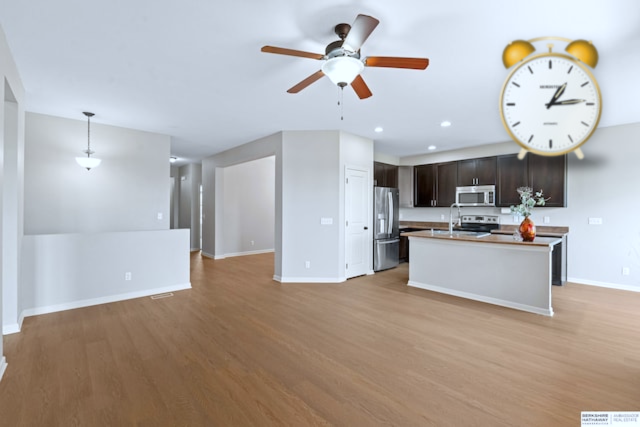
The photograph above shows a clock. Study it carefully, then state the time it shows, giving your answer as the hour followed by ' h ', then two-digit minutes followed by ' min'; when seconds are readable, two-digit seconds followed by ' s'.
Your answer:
1 h 14 min
